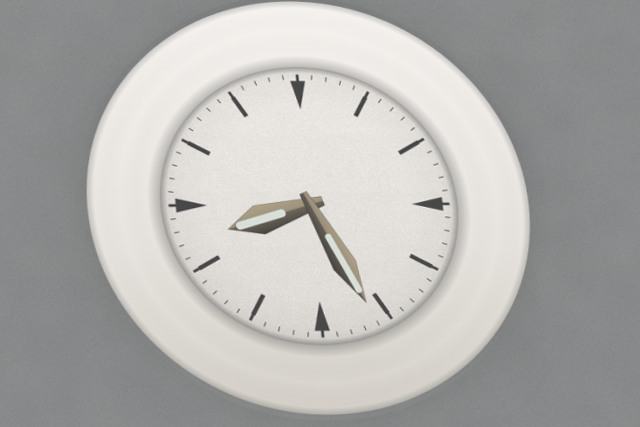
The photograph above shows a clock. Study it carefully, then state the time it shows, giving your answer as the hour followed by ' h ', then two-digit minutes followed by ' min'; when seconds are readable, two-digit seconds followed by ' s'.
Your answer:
8 h 26 min
